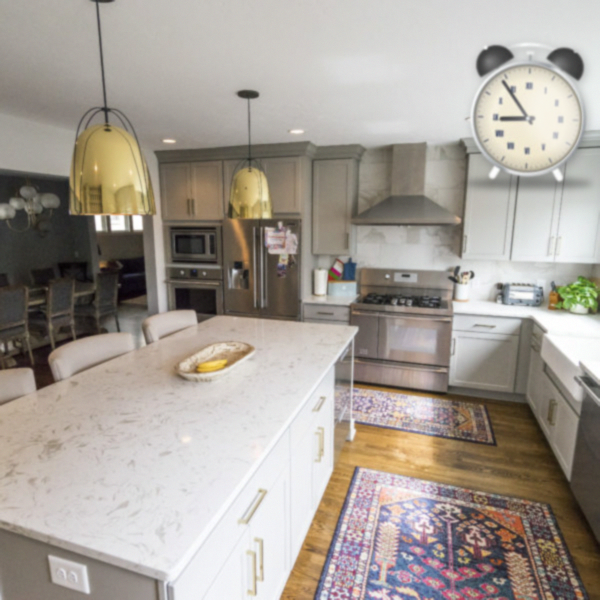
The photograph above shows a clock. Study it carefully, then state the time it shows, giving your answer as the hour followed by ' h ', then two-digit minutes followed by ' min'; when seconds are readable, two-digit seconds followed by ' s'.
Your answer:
8 h 54 min
